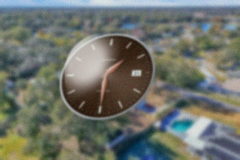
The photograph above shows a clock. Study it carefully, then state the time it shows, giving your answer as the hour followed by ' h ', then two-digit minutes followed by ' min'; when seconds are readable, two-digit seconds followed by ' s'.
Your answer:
1 h 30 min
